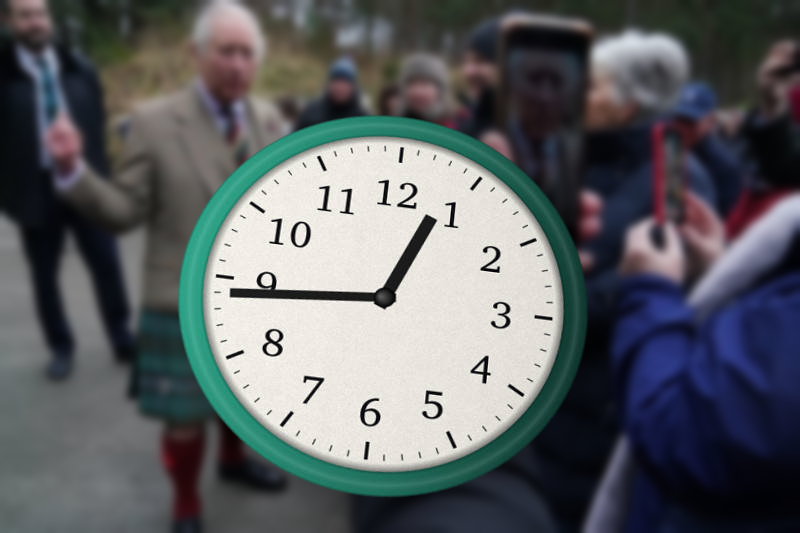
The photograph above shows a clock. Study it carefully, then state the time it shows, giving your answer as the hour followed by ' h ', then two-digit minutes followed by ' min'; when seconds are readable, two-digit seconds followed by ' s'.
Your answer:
12 h 44 min
